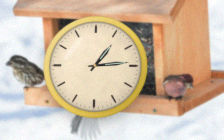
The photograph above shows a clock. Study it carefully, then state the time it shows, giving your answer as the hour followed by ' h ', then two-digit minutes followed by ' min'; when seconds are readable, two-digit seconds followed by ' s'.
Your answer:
1 h 14 min
